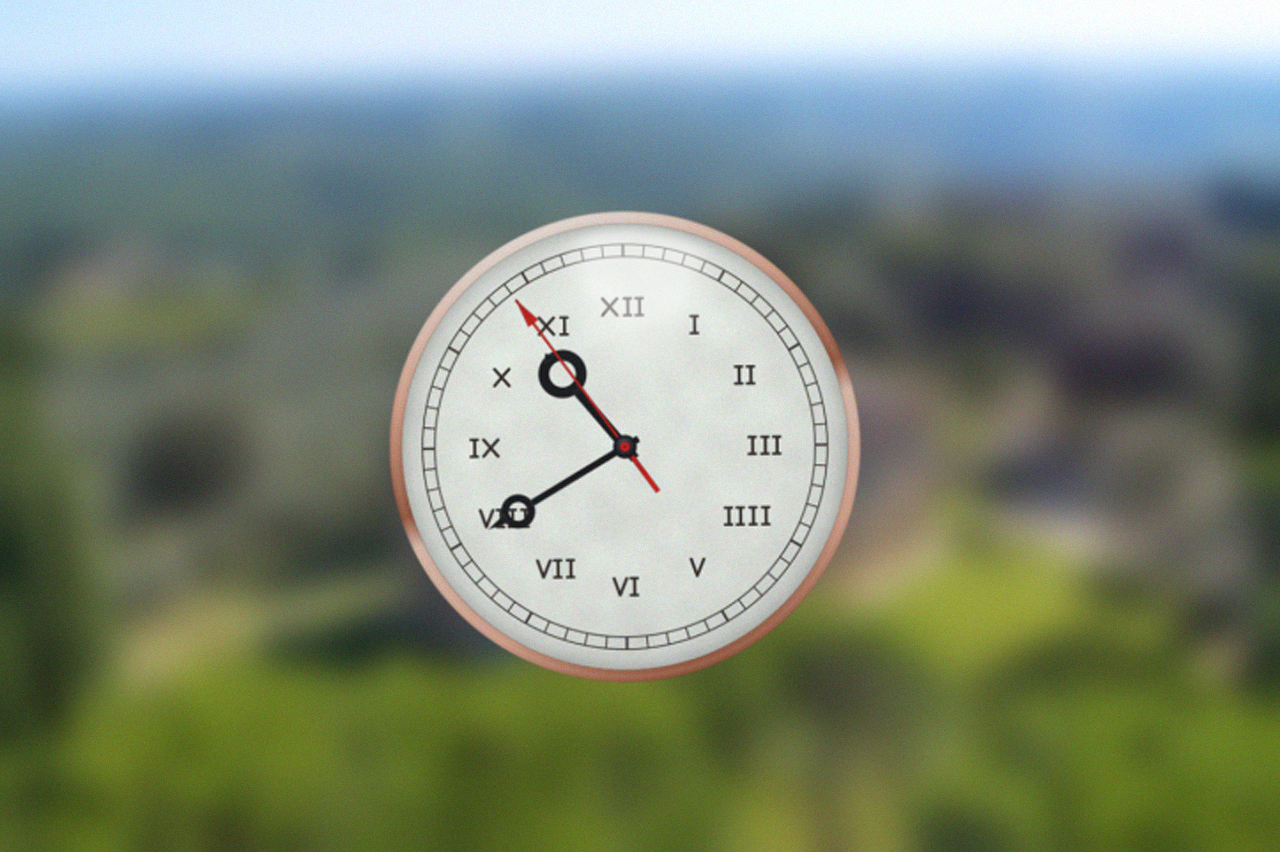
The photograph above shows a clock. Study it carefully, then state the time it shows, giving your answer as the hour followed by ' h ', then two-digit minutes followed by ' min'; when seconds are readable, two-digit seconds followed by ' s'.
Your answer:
10 h 39 min 54 s
